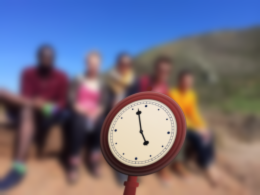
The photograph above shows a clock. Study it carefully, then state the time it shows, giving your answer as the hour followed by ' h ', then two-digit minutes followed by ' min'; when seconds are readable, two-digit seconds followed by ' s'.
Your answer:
4 h 57 min
